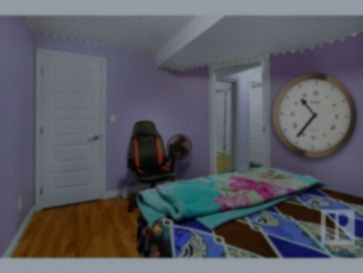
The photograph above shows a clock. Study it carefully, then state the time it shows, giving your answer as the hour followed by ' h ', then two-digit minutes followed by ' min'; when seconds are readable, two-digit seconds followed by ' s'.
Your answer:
10 h 36 min
